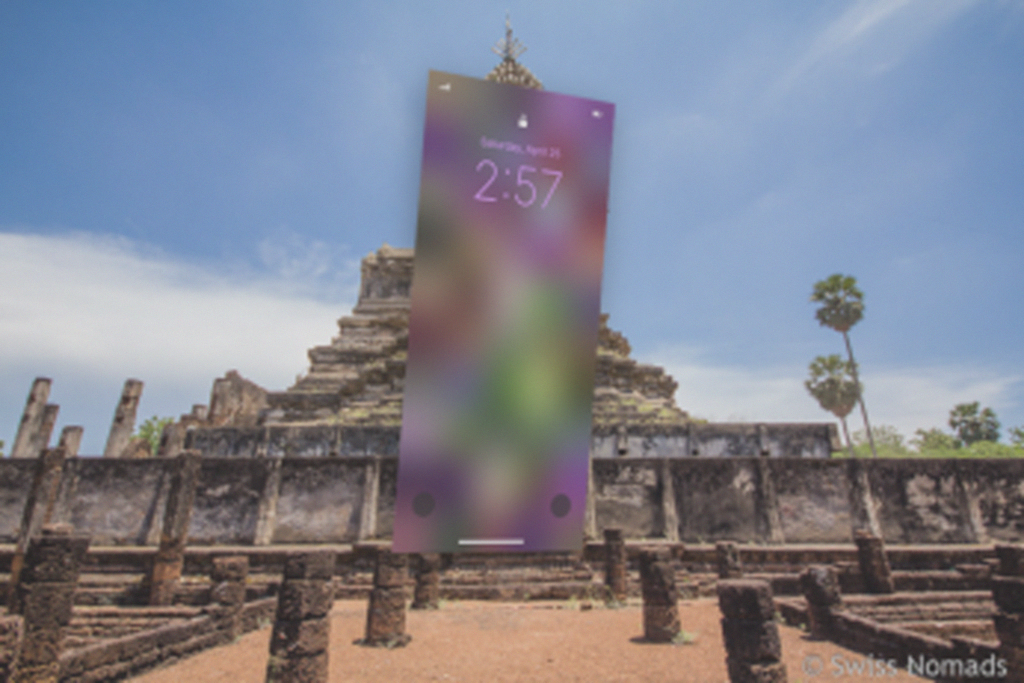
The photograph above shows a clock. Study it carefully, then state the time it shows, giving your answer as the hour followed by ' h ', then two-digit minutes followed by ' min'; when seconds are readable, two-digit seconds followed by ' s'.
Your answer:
2 h 57 min
